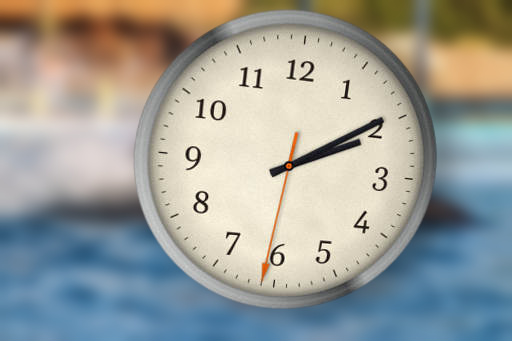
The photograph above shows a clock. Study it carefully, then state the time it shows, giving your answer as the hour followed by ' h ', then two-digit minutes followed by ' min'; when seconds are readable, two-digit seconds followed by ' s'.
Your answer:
2 h 09 min 31 s
